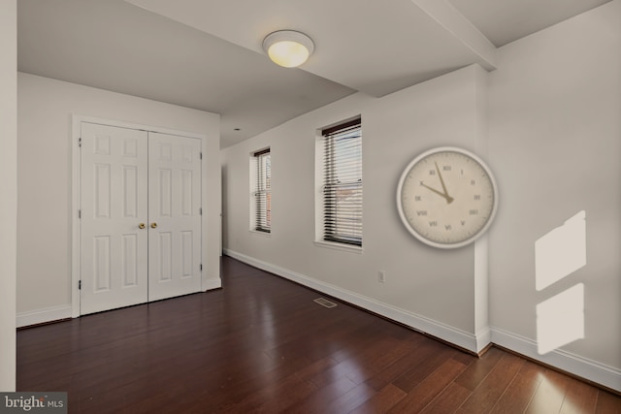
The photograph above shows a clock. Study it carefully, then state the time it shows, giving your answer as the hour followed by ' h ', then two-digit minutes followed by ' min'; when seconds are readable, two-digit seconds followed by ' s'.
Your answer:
9 h 57 min
